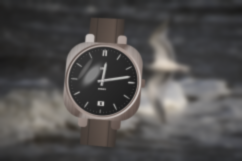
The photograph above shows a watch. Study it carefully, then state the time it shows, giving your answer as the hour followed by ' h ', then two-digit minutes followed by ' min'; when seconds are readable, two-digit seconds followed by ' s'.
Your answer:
12 h 13 min
